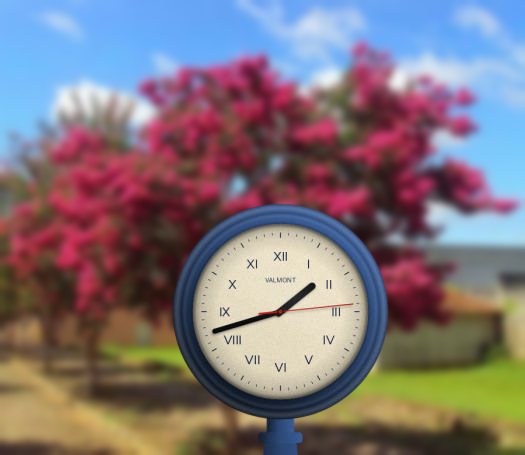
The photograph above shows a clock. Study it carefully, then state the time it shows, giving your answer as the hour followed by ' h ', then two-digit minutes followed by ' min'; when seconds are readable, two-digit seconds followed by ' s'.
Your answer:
1 h 42 min 14 s
